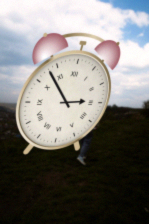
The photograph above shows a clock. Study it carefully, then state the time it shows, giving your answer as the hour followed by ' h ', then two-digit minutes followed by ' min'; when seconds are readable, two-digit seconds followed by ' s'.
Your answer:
2 h 53 min
